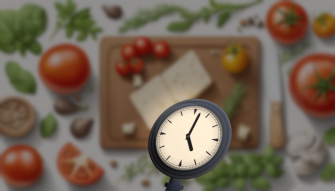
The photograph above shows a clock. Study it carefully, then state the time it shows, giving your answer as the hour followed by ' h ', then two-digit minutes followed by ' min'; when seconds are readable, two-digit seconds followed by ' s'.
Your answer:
5 h 02 min
